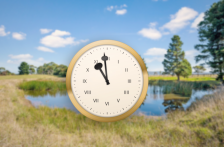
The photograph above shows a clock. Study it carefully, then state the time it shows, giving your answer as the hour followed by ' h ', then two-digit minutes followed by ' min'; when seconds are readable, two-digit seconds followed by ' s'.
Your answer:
10 h 59 min
